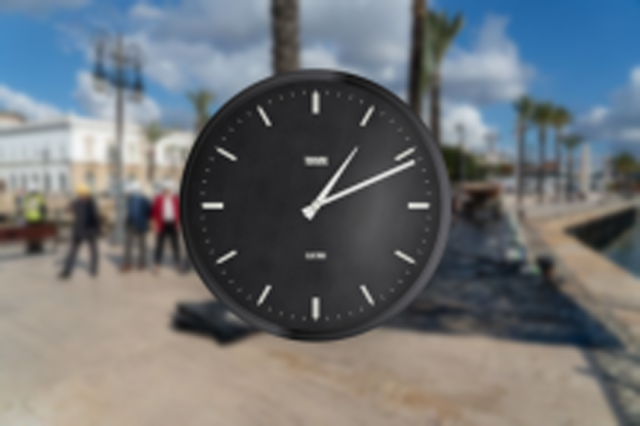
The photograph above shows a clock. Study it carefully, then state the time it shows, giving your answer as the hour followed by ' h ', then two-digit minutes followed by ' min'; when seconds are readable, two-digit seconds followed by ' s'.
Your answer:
1 h 11 min
